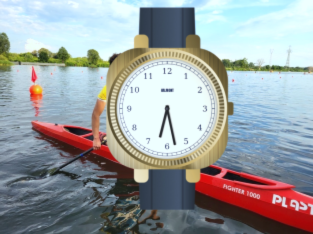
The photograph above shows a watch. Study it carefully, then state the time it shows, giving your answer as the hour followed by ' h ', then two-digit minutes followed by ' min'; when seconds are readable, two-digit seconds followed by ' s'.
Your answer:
6 h 28 min
